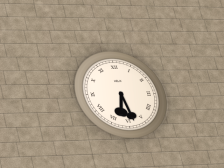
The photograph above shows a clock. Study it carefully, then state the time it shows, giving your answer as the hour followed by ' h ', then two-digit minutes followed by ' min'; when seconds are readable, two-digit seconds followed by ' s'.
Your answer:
6 h 28 min
